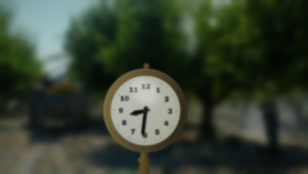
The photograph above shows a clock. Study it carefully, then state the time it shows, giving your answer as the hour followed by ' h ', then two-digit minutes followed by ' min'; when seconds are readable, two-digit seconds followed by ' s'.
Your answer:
8 h 31 min
